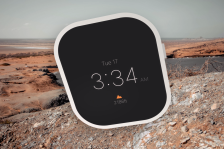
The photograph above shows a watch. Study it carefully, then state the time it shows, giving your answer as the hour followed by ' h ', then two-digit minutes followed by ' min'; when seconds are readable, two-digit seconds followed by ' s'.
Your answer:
3 h 34 min
